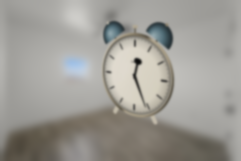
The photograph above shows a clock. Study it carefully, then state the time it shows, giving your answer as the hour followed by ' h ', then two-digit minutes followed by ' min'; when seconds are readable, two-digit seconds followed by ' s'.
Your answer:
12 h 26 min
